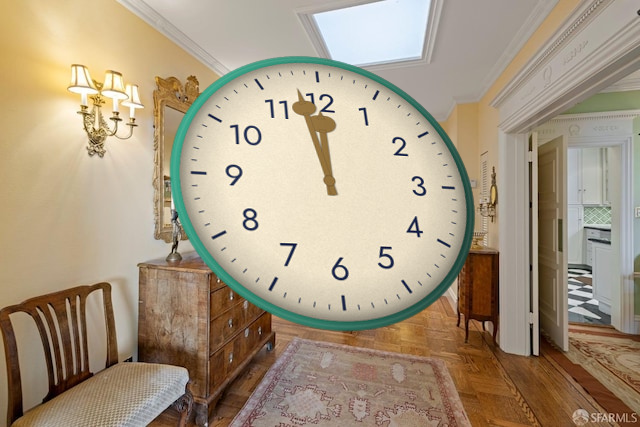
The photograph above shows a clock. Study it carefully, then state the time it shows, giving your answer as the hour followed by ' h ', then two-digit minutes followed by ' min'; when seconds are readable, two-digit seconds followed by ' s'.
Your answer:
11 h 58 min
